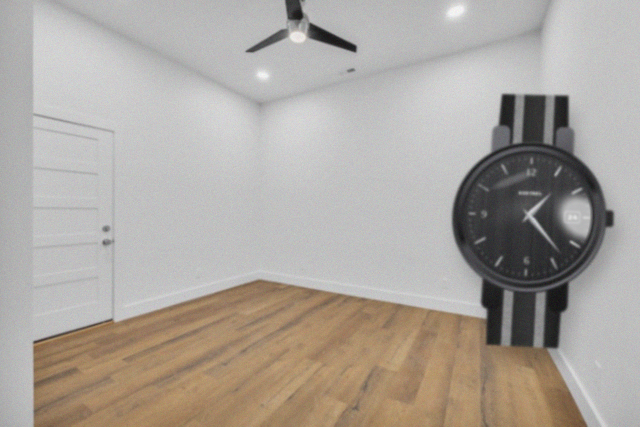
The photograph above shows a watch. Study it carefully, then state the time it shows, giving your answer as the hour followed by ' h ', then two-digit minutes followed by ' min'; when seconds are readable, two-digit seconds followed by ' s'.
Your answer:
1 h 23 min
